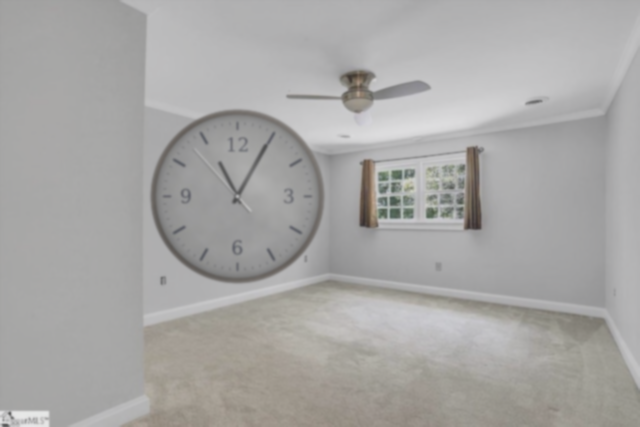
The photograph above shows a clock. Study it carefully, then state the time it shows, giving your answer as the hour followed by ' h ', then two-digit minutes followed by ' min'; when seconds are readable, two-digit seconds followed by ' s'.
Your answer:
11 h 04 min 53 s
